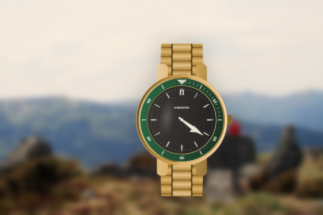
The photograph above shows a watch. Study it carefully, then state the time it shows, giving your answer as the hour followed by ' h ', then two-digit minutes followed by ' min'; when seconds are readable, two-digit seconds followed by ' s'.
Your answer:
4 h 21 min
